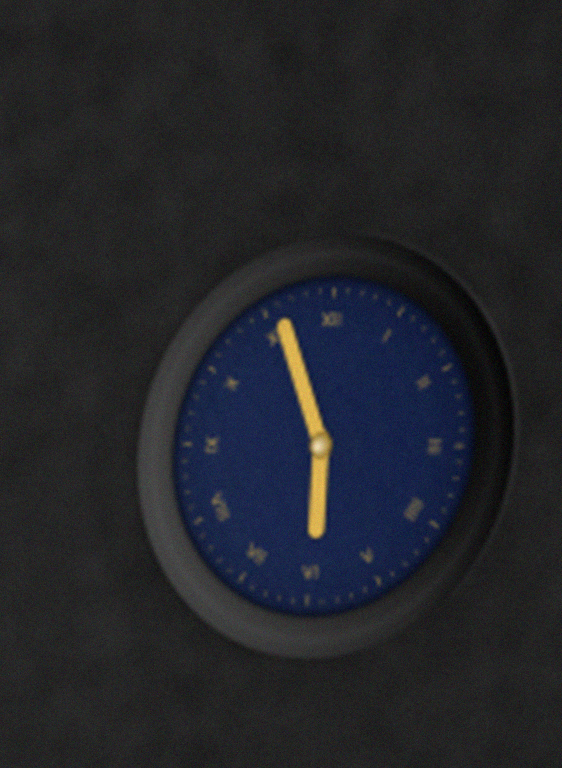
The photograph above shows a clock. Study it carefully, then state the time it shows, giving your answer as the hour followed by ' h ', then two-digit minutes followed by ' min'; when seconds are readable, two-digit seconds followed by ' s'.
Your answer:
5 h 56 min
